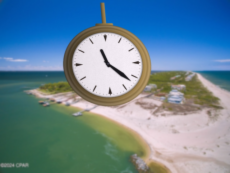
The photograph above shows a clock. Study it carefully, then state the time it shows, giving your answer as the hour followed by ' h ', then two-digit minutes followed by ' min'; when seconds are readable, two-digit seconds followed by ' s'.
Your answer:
11 h 22 min
